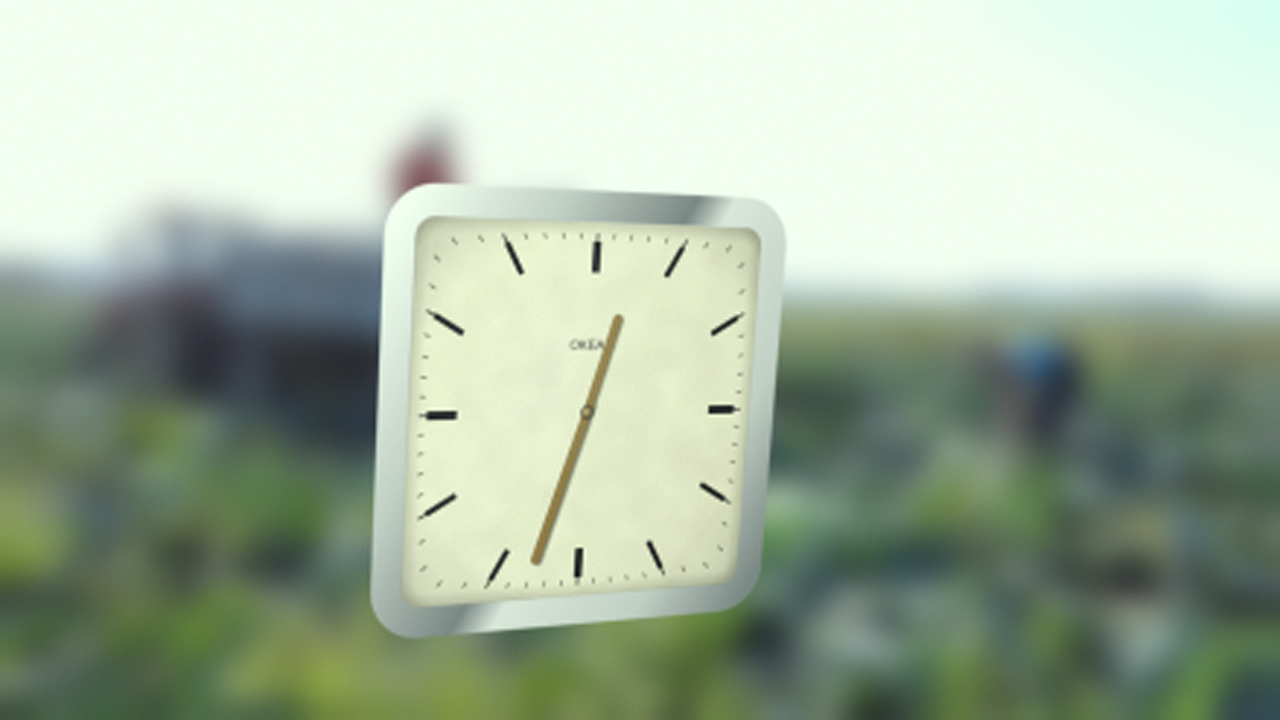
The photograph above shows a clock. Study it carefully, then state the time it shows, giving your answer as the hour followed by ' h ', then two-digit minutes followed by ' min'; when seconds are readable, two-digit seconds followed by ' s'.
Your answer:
12 h 33 min
